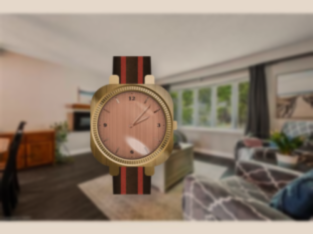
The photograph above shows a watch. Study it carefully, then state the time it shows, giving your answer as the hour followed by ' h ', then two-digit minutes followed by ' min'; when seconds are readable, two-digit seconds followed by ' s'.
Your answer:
2 h 07 min
